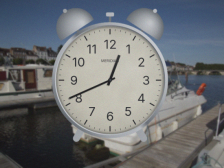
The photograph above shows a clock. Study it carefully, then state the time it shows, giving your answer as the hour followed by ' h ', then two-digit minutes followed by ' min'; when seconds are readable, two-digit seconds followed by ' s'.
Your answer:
12 h 41 min
